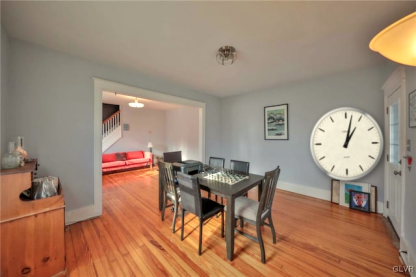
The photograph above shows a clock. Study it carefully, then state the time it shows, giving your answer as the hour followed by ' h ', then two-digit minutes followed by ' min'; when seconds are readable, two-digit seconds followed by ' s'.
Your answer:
1 h 02 min
